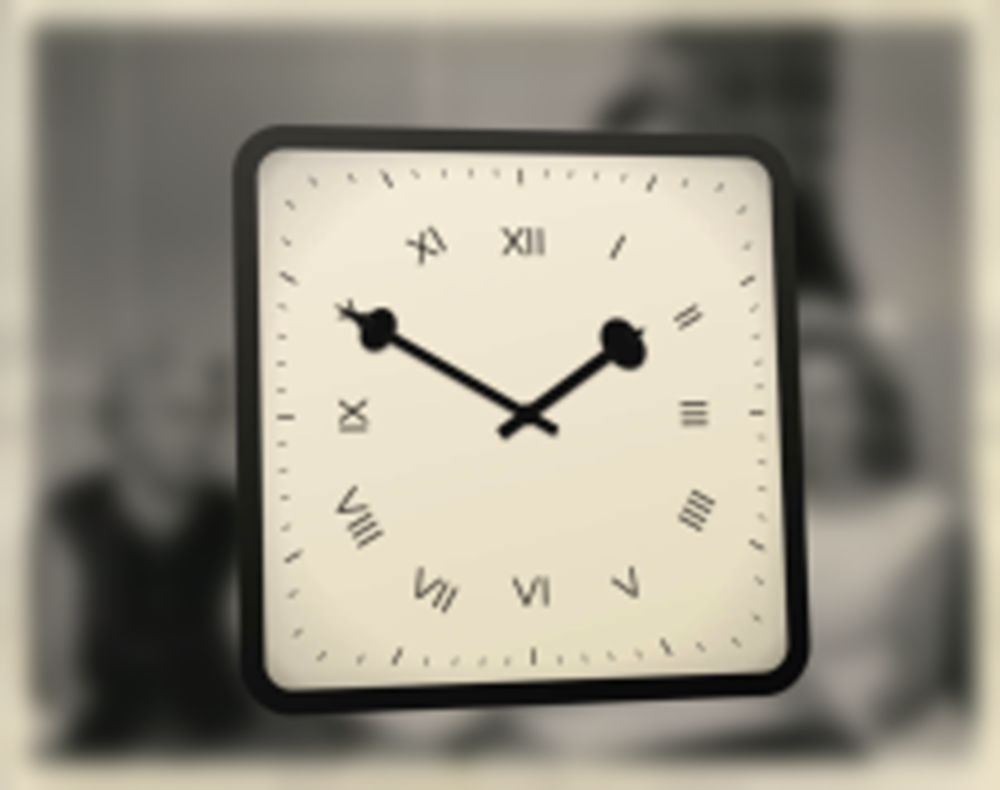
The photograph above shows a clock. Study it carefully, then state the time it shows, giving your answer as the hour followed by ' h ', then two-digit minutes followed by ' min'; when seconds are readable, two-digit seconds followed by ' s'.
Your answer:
1 h 50 min
